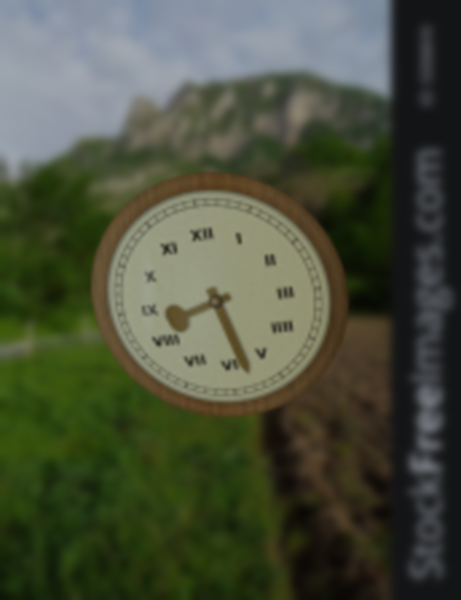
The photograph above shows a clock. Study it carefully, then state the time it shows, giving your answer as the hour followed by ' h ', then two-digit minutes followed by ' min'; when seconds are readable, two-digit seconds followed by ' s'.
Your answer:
8 h 28 min
